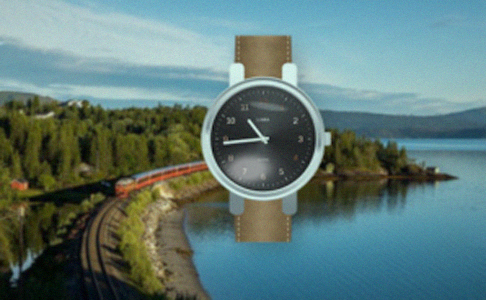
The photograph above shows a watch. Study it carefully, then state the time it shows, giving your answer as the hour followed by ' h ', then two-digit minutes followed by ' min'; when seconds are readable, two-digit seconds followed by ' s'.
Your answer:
10 h 44 min
